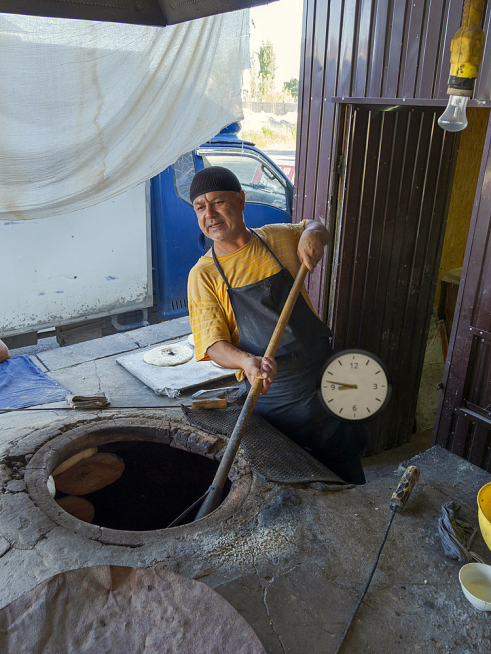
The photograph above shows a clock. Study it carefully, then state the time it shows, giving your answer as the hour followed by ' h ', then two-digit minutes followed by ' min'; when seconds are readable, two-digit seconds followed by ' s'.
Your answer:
8 h 47 min
